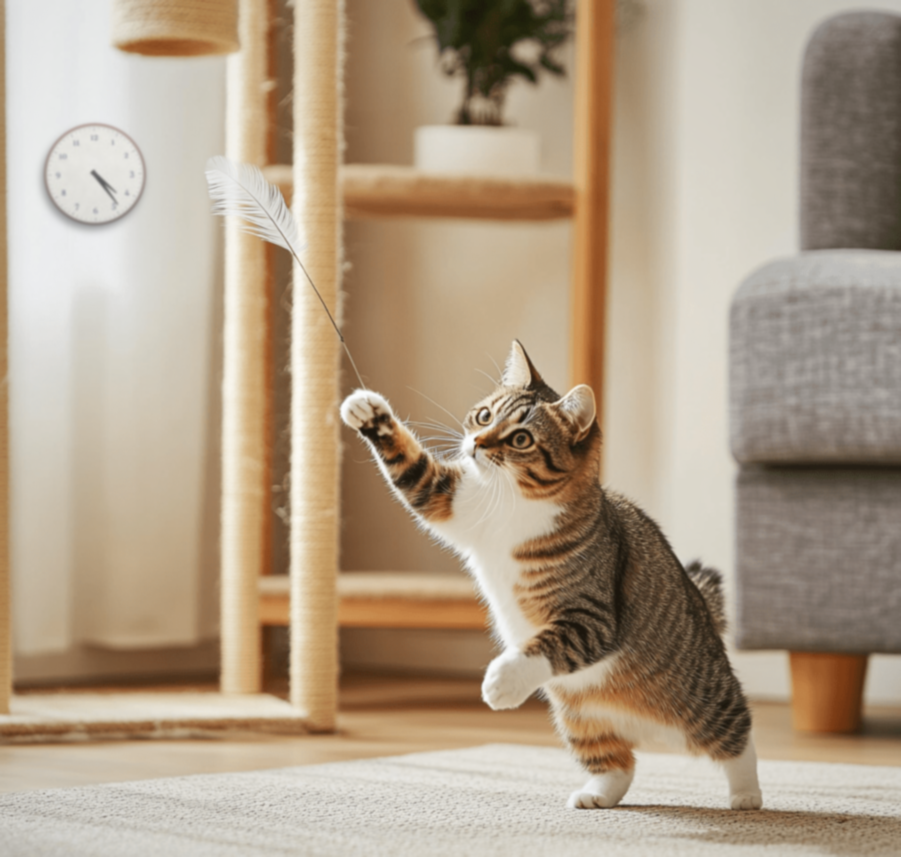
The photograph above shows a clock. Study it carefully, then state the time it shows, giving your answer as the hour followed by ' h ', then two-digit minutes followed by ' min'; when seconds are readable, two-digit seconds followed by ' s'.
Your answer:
4 h 24 min
